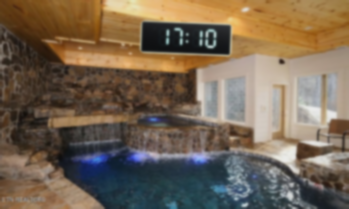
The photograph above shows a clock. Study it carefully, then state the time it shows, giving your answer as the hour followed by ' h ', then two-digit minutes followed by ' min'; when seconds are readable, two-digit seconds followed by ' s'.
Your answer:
17 h 10 min
